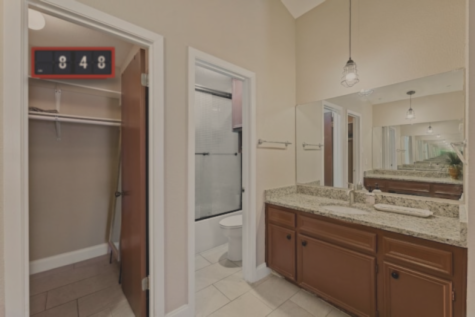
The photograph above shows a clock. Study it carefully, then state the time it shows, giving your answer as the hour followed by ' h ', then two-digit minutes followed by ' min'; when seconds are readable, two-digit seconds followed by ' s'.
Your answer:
8 h 48 min
